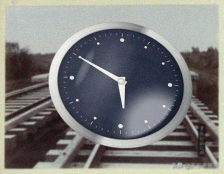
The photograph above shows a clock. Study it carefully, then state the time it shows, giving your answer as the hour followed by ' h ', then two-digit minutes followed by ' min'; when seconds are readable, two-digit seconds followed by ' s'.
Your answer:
5 h 50 min
